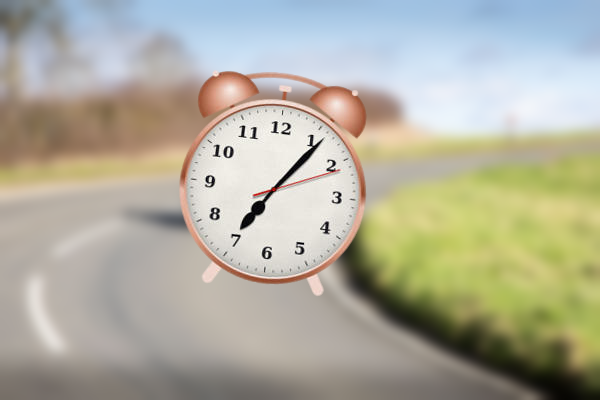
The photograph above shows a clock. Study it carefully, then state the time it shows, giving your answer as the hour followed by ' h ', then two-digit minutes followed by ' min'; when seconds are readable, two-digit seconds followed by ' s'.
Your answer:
7 h 06 min 11 s
